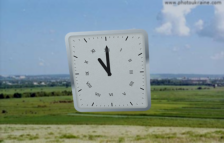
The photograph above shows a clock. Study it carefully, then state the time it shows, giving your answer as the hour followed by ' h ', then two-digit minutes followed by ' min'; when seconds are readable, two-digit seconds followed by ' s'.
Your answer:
11 h 00 min
